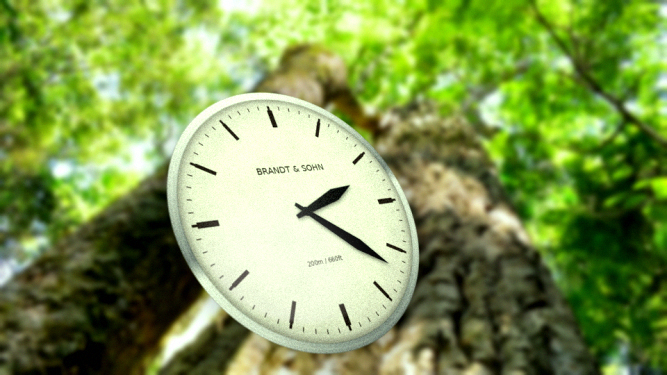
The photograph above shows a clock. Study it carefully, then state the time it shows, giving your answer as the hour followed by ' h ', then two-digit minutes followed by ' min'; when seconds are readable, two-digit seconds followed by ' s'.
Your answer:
2 h 22 min
